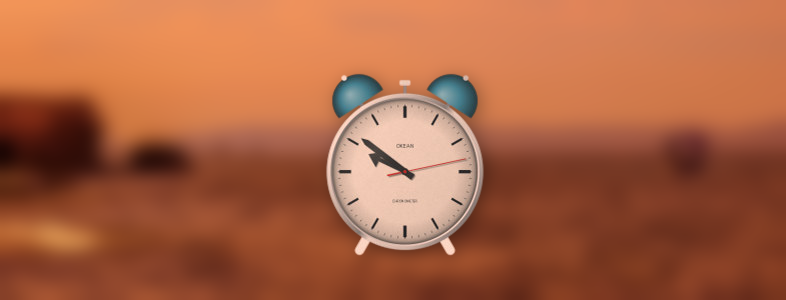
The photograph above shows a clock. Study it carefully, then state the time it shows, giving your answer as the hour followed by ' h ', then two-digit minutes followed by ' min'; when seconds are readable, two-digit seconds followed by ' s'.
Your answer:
9 h 51 min 13 s
